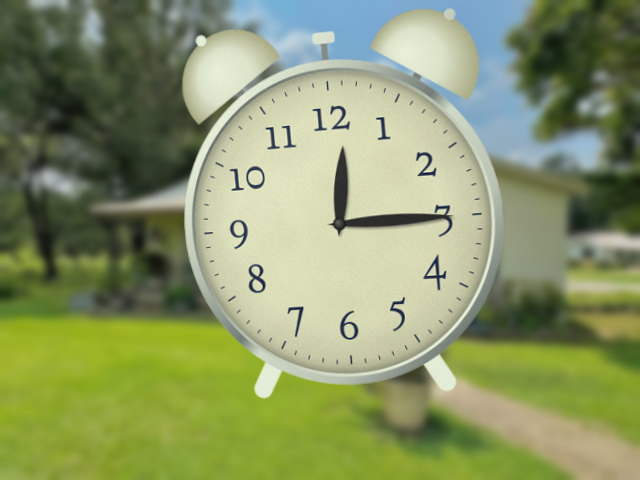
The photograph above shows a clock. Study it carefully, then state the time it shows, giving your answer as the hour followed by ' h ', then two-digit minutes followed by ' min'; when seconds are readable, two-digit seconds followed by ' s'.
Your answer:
12 h 15 min
